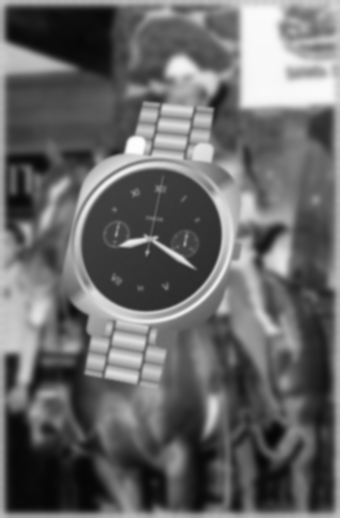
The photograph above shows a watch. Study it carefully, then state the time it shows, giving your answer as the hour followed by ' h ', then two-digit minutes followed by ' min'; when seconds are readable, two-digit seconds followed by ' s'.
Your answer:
8 h 19 min
